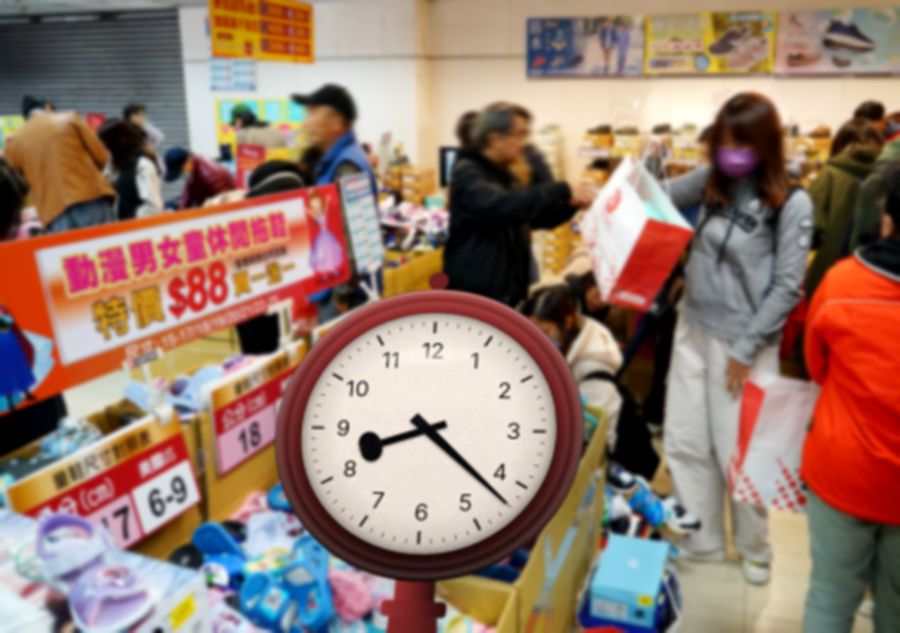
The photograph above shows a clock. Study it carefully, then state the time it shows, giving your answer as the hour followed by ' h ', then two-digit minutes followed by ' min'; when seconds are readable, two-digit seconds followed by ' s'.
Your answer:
8 h 22 min
